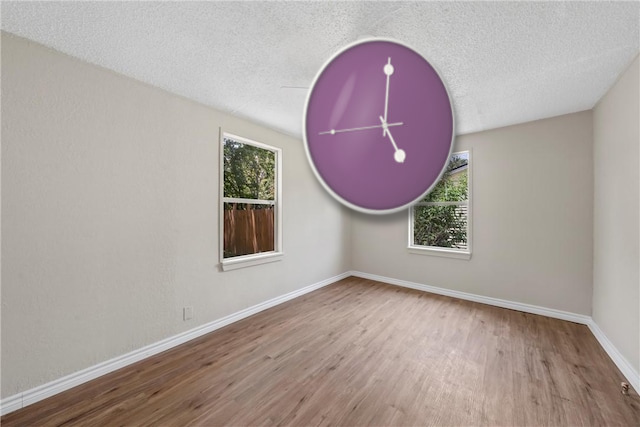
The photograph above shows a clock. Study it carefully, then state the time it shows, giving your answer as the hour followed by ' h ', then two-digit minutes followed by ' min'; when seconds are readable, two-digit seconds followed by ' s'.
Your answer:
5 h 00 min 44 s
